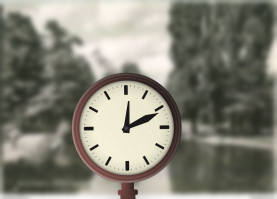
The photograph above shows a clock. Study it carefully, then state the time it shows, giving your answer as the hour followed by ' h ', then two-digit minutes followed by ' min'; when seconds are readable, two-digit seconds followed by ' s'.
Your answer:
12 h 11 min
